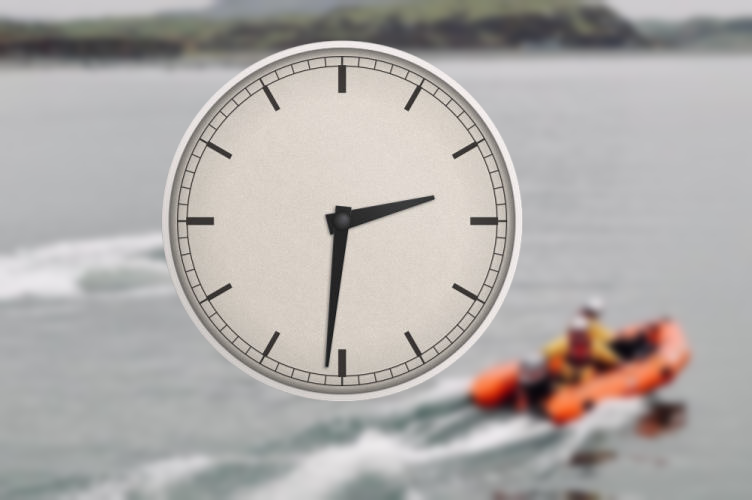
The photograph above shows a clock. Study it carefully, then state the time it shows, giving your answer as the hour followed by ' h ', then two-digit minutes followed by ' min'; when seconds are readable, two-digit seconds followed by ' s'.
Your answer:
2 h 31 min
